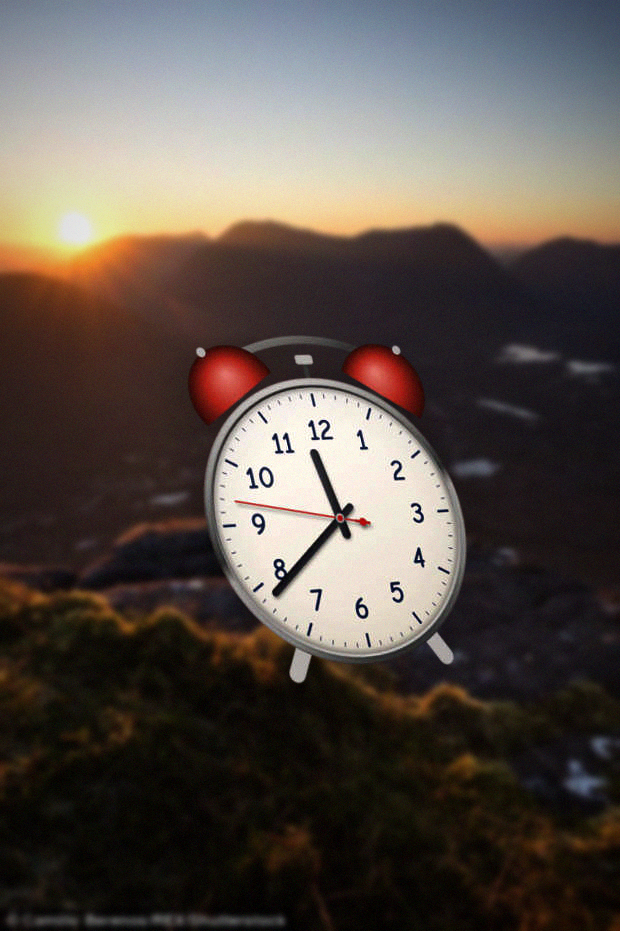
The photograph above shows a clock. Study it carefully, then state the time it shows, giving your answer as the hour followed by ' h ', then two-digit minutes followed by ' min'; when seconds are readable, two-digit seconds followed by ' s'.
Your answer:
11 h 38 min 47 s
